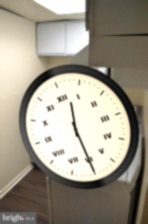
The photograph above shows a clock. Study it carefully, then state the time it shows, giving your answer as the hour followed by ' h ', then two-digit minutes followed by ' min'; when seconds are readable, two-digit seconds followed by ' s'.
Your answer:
12 h 30 min
